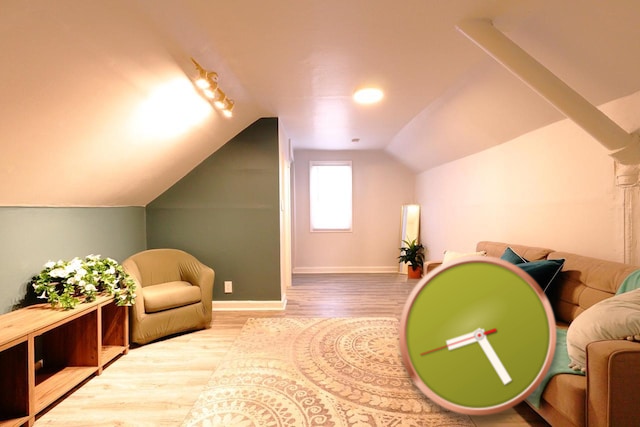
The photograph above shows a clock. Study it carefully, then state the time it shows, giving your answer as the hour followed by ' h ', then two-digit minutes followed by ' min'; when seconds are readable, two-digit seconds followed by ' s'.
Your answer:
8 h 24 min 42 s
